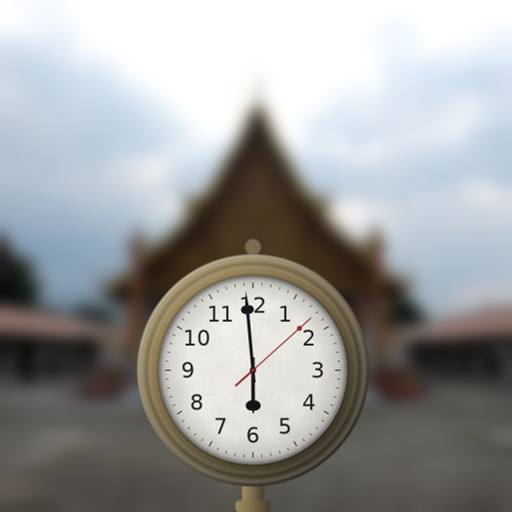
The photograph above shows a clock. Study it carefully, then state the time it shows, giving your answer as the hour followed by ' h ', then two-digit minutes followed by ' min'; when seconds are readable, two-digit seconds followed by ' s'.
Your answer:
5 h 59 min 08 s
